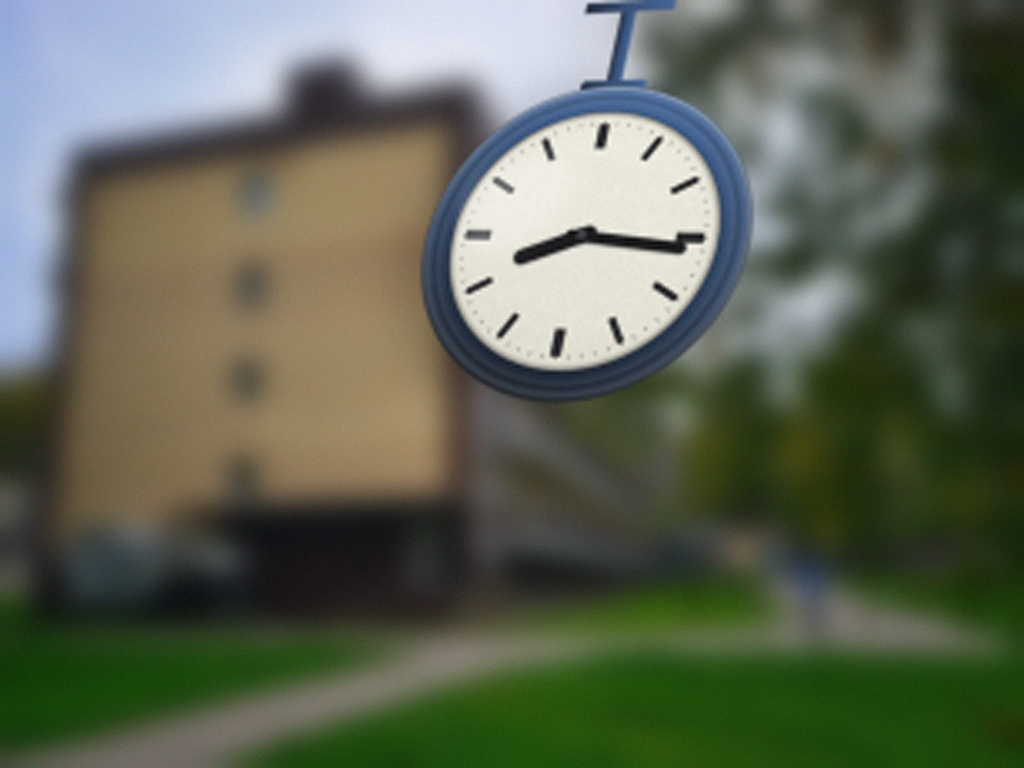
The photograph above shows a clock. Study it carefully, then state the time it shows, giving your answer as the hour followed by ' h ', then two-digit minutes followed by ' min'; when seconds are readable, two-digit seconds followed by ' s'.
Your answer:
8 h 16 min
